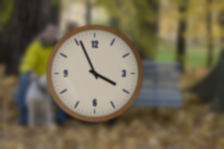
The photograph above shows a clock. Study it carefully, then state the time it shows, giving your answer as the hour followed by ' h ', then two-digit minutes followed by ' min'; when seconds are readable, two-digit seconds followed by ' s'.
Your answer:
3 h 56 min
